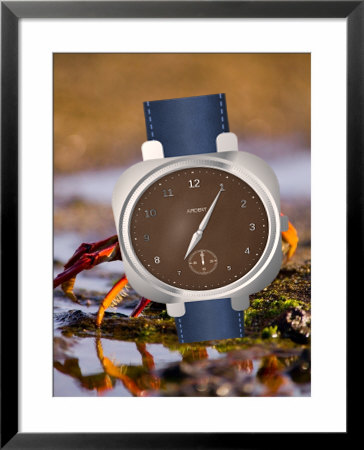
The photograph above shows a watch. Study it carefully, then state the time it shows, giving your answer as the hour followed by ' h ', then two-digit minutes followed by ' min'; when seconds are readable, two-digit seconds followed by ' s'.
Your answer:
7 h 05 min
